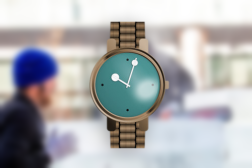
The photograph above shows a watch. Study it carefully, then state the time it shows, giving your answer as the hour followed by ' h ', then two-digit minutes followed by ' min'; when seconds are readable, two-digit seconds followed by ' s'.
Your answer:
10 h 03 min
